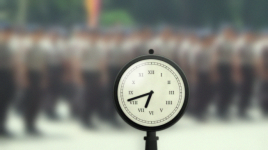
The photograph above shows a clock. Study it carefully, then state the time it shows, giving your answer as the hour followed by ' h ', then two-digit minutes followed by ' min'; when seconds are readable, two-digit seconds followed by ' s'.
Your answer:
6 h 42 min
